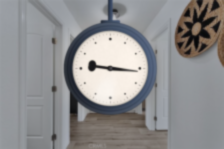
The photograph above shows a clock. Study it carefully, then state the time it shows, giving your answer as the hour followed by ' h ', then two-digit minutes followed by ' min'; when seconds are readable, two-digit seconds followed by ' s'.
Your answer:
9 h 16 min
